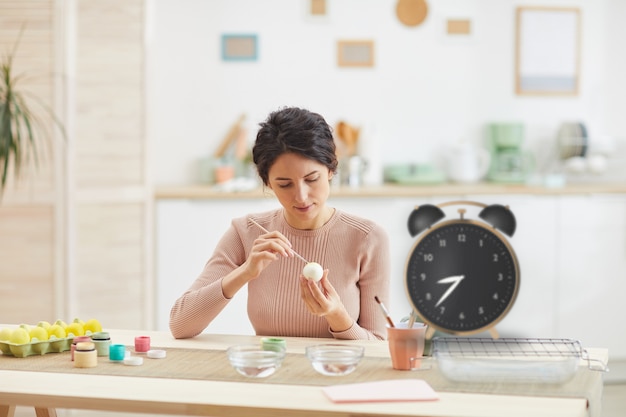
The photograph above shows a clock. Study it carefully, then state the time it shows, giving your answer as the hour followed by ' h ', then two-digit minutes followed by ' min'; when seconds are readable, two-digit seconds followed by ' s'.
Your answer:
8 h 37 min
